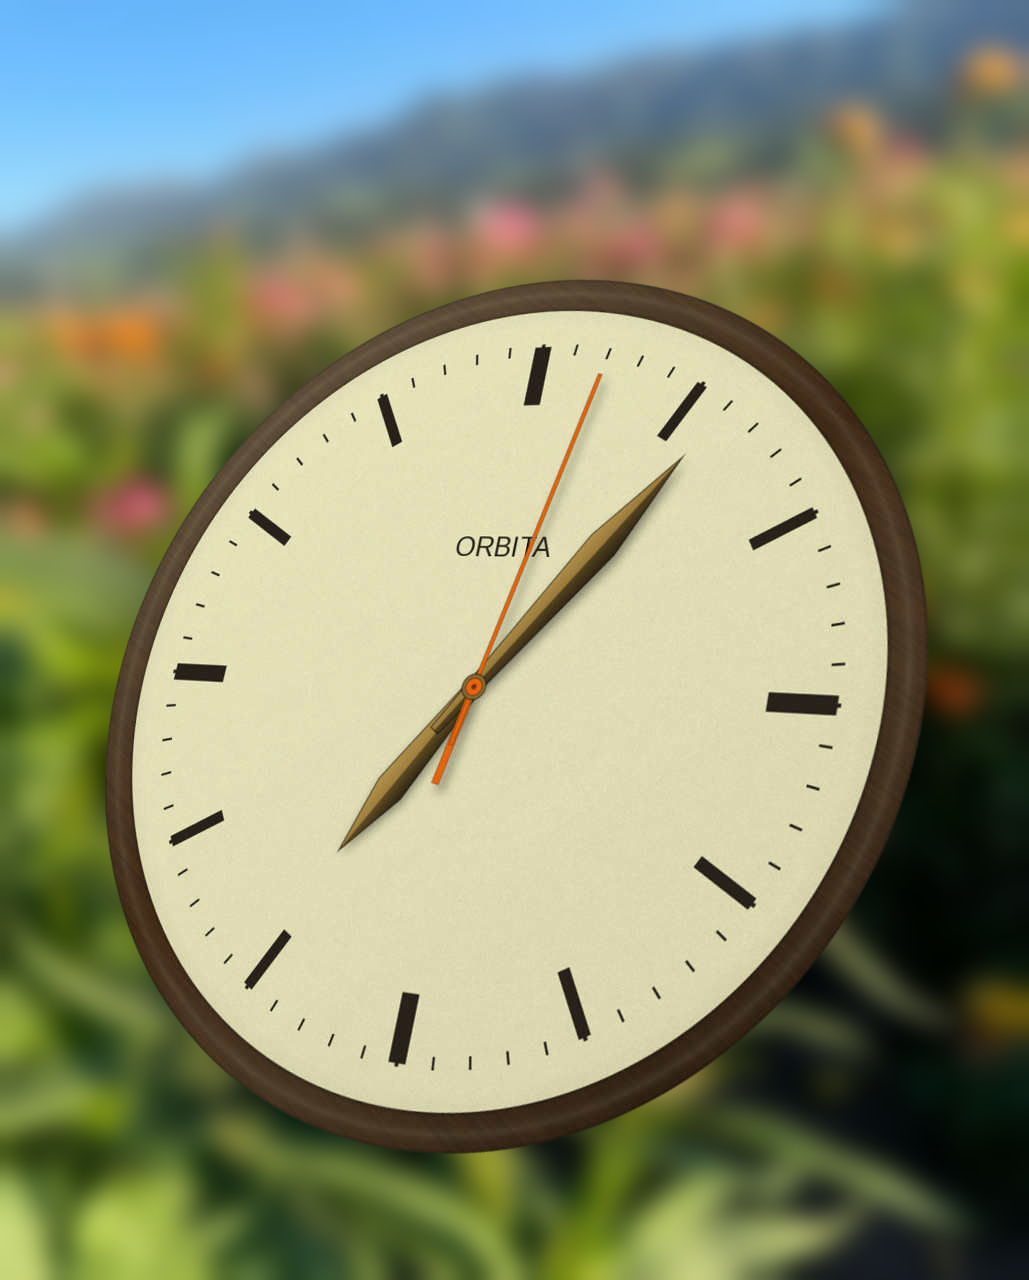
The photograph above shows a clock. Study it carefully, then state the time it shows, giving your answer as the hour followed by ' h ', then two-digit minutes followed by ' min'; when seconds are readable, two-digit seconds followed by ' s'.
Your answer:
7 h 06 min 02 s
